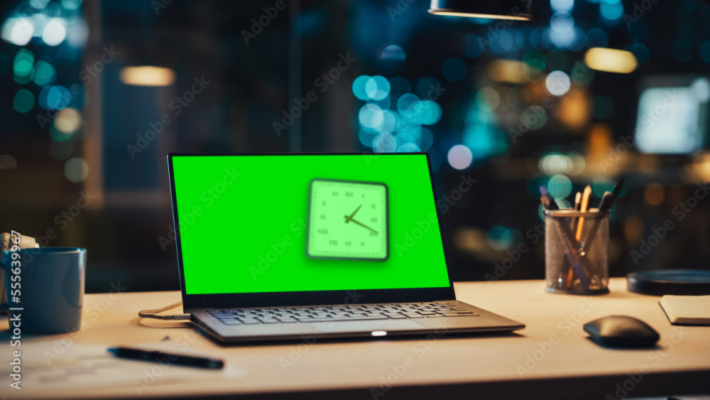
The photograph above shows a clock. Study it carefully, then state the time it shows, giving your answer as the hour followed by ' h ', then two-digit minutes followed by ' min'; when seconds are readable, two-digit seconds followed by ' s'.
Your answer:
1 h 19 min
